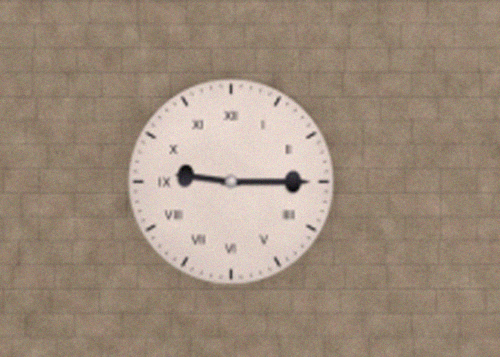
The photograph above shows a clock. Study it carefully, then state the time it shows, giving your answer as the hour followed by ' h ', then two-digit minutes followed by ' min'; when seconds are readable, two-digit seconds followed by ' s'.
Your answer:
9 h 15 min
